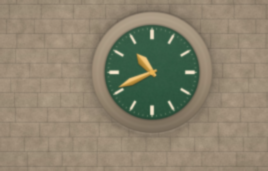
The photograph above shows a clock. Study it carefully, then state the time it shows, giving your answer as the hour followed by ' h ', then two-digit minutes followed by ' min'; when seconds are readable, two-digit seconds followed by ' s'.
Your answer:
10 h 41 min
